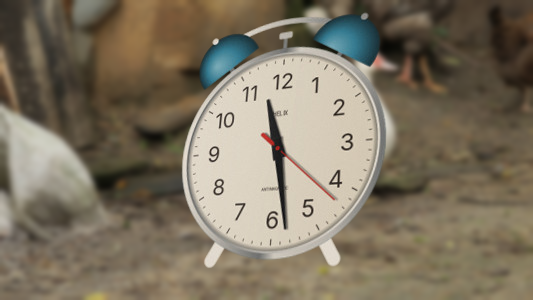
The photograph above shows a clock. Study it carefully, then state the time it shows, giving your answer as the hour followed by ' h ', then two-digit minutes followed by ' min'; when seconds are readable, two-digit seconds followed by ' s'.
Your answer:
11 h 28 min 22 s
